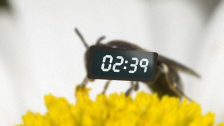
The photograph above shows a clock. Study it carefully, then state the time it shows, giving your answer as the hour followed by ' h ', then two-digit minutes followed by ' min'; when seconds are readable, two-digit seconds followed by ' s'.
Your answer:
2 h 39 min
